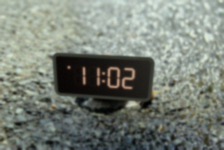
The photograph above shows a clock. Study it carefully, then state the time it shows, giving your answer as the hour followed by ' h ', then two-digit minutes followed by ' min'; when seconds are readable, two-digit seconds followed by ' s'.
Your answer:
11 h 02 min
